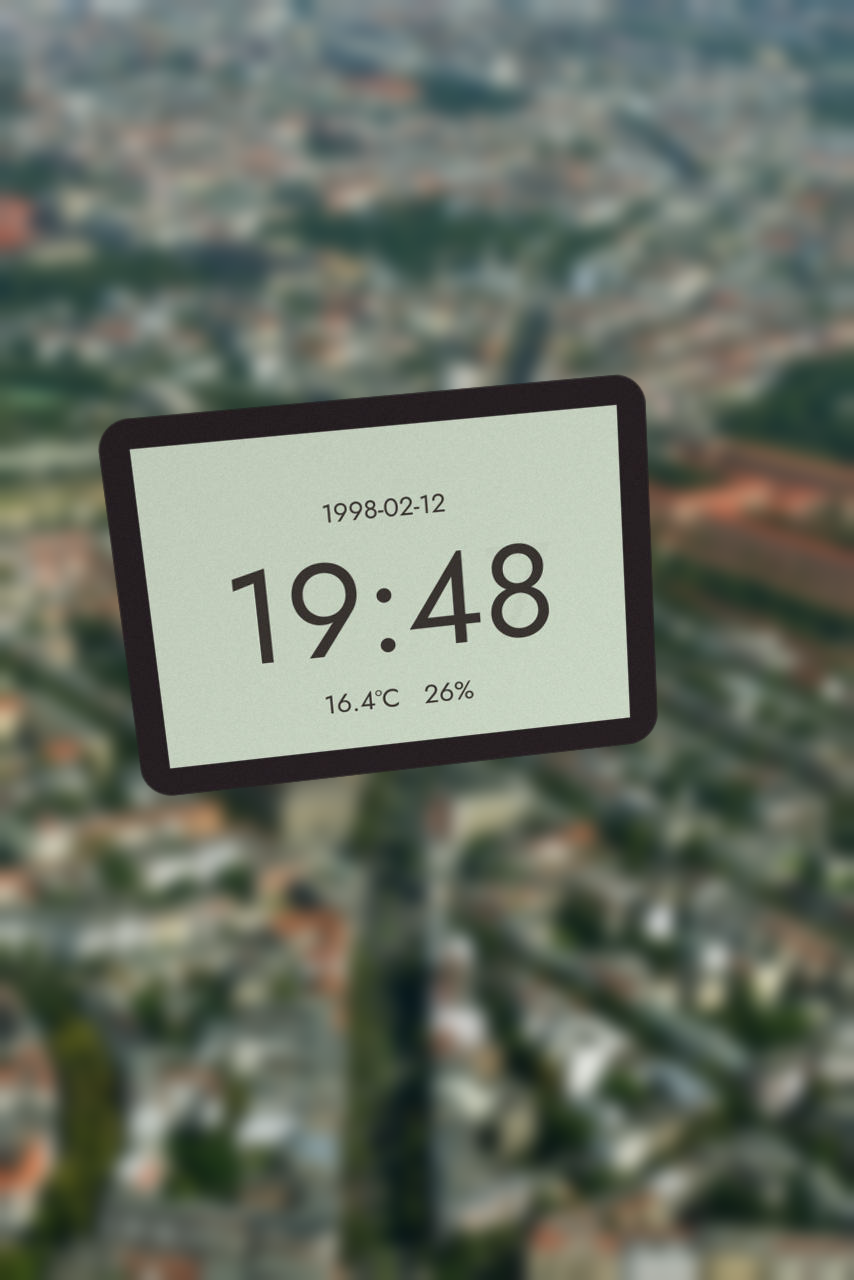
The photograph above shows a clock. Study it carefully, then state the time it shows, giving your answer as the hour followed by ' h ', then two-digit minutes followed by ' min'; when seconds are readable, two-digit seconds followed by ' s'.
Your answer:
19 h 48 min
